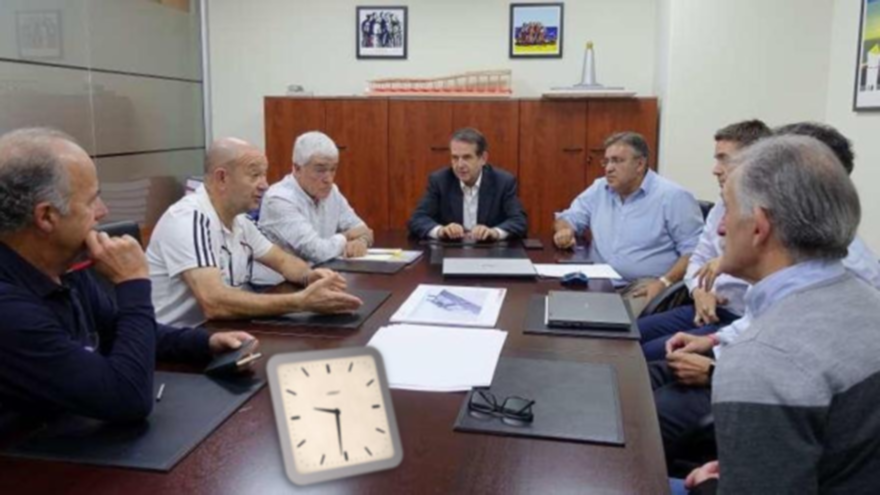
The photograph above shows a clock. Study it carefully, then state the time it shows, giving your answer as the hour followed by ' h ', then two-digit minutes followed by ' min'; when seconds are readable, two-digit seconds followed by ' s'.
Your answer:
9 h 31 min
